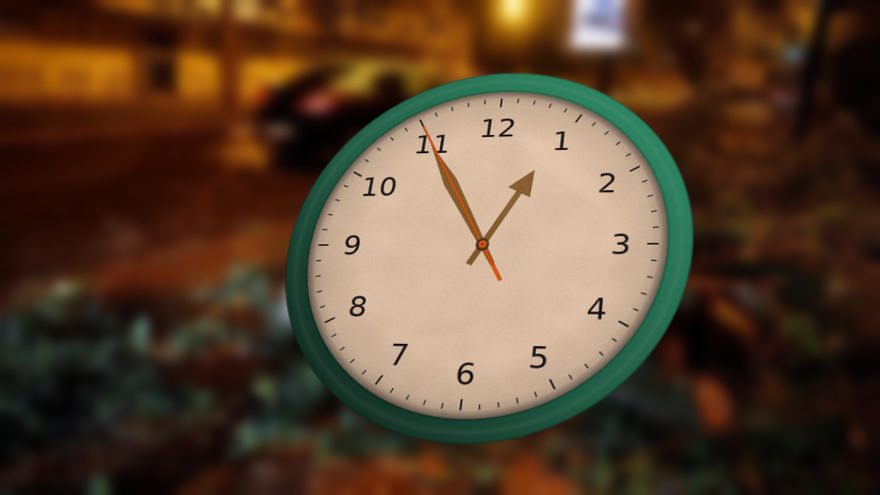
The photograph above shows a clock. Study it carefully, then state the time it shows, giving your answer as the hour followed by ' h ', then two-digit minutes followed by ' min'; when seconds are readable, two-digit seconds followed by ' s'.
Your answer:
12 h 54 min 55 s
